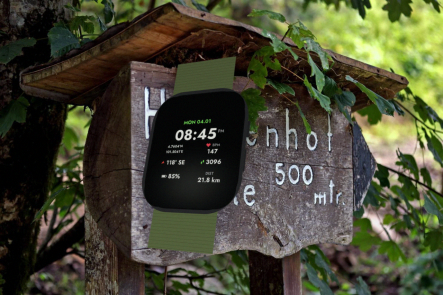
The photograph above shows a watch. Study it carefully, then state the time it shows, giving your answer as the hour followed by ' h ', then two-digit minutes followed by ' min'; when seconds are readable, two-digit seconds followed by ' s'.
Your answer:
8 h 45 min
